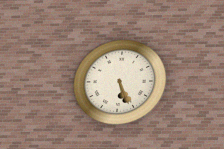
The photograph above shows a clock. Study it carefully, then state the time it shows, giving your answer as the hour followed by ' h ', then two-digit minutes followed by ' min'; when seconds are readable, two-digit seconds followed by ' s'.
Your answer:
5 h 26 min
